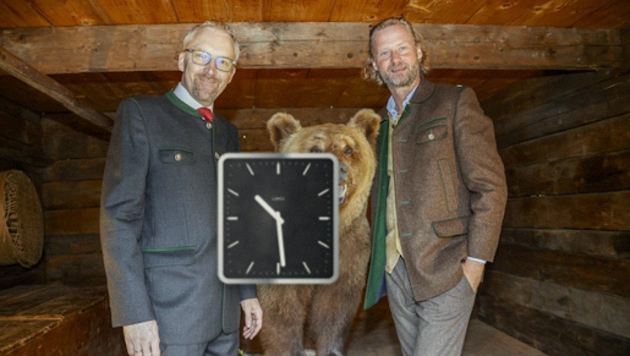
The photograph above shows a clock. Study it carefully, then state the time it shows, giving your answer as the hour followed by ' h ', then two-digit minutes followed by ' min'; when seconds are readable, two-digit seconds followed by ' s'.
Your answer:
10 h 29 min
